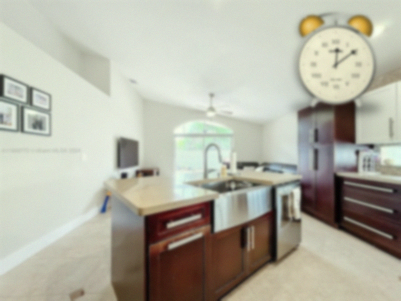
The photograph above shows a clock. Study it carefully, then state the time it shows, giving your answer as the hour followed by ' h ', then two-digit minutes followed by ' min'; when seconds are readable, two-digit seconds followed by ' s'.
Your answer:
12 h 09 min
